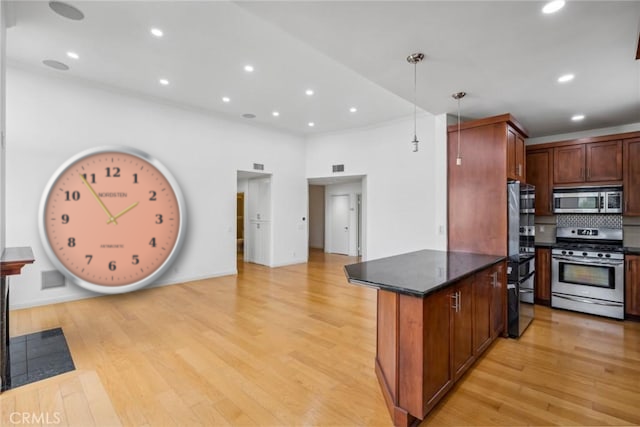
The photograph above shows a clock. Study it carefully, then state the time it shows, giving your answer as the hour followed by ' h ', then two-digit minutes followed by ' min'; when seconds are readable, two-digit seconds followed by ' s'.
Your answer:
1 h 54 min
